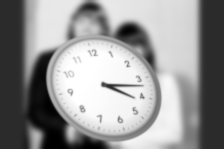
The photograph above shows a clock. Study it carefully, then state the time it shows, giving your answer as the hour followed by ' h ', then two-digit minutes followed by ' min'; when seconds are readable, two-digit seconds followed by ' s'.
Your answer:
4 h 17 min
